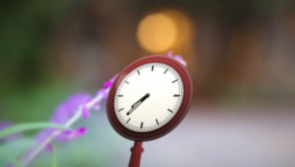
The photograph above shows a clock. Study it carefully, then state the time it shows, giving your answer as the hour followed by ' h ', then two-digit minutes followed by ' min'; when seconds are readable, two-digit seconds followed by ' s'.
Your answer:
7 h 37 min
